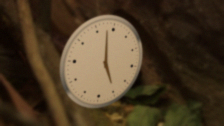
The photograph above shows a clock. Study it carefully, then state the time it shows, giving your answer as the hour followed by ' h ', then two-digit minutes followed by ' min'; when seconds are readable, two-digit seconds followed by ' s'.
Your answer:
4 h 58 min
